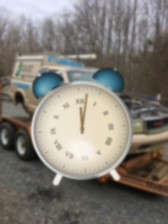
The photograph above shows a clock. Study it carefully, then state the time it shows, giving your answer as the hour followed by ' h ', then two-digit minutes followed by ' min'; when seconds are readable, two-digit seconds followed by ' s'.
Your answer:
12 h 02 min
